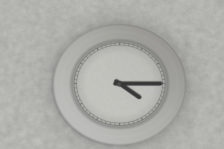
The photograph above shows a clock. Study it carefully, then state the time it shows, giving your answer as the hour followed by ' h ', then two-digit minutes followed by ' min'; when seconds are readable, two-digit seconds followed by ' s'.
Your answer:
4 h 15 min
